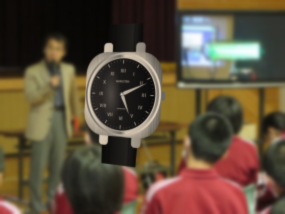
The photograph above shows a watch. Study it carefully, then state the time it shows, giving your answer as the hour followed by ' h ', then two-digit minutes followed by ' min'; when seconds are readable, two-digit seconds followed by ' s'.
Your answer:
5 h 11 min
